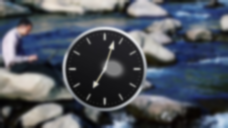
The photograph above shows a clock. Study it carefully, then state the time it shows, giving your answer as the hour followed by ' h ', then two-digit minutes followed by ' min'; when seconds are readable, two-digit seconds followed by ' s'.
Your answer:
7 h 03 min
